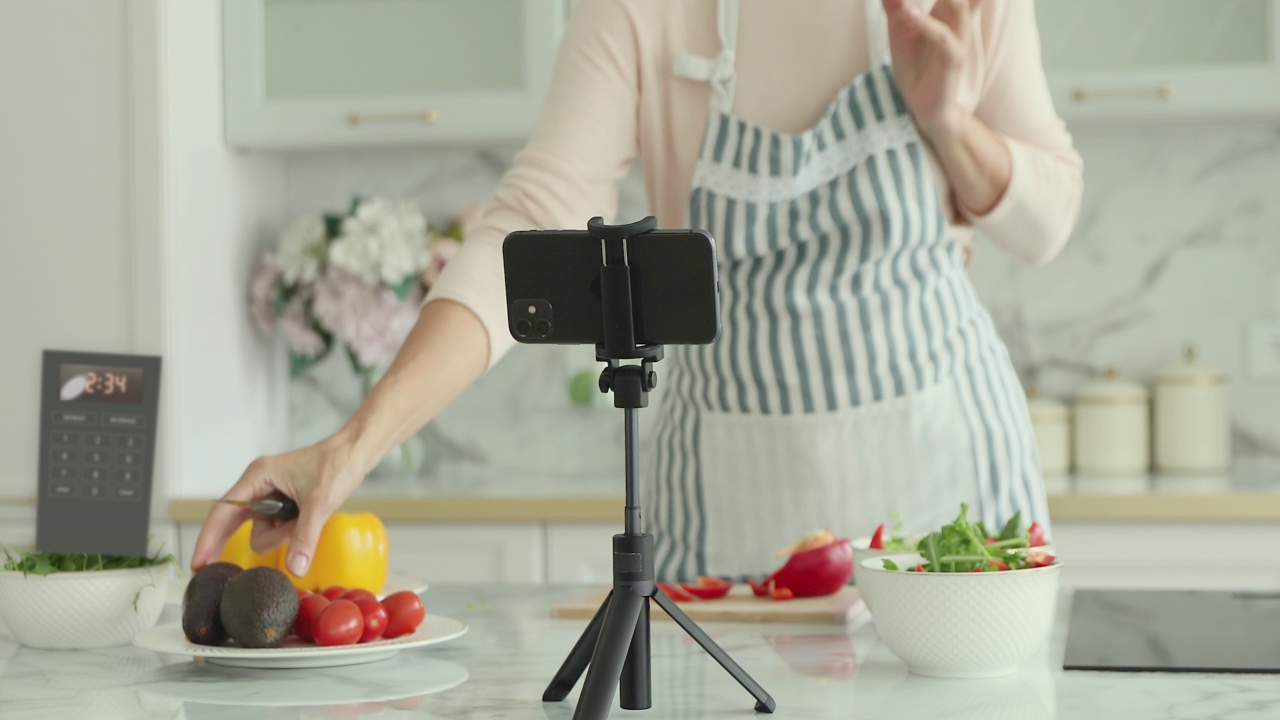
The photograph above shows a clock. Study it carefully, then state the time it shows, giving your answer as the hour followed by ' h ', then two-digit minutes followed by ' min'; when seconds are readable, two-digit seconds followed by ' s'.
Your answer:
2 h 34 min
